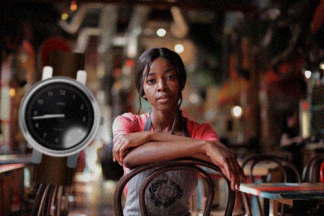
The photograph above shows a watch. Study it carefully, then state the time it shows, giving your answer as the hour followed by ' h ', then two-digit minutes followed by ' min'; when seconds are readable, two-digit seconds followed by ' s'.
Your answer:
8 h 43 min
